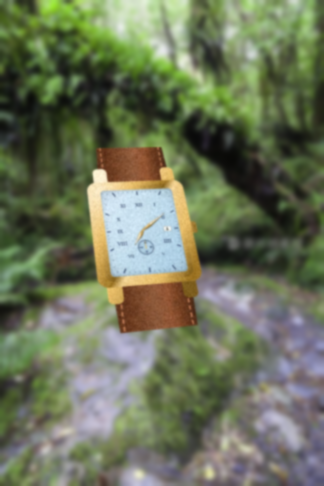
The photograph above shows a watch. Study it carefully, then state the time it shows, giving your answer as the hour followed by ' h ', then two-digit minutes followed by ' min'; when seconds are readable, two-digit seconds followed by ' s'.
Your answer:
7 h 09 min
